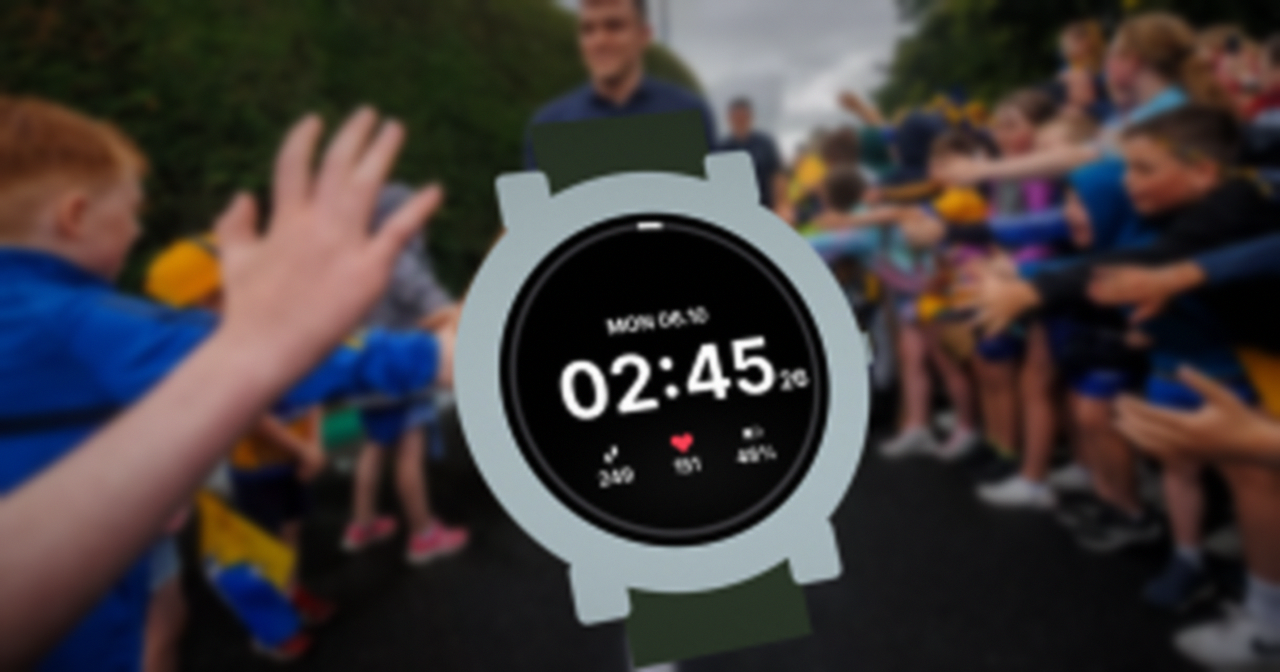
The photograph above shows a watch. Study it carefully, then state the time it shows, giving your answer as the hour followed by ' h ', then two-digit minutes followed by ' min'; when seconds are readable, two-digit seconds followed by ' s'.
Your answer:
2 h 45 min
